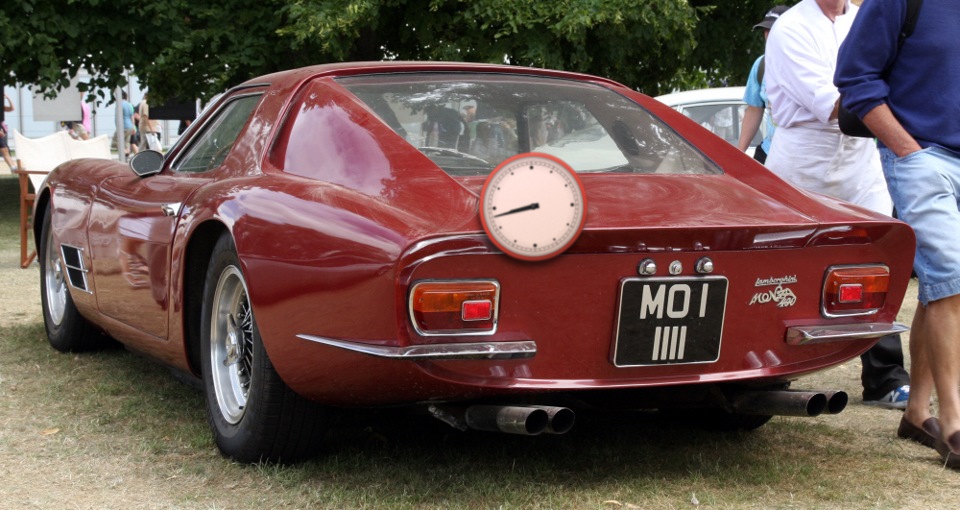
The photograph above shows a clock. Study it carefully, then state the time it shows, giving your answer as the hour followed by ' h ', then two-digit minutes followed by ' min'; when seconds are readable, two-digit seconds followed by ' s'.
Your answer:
8 h 43 min
